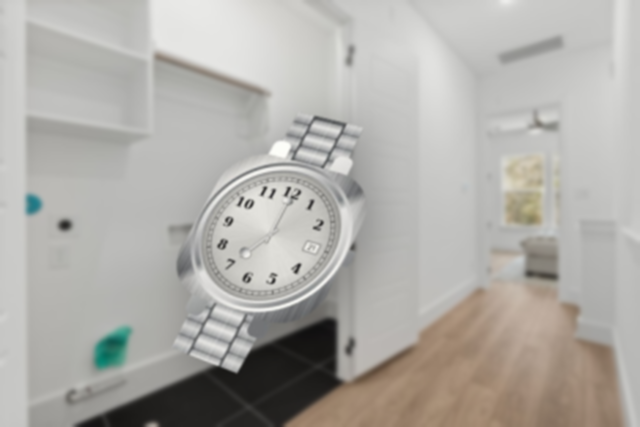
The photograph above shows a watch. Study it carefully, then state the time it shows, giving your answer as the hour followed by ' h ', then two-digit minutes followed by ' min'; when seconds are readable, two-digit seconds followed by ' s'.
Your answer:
7 h 00 min
